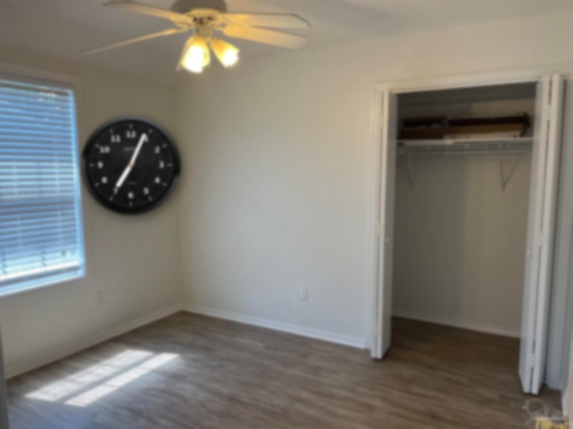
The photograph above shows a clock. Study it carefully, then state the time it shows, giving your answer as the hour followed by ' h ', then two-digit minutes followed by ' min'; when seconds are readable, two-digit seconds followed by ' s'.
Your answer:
7 h 04 min
